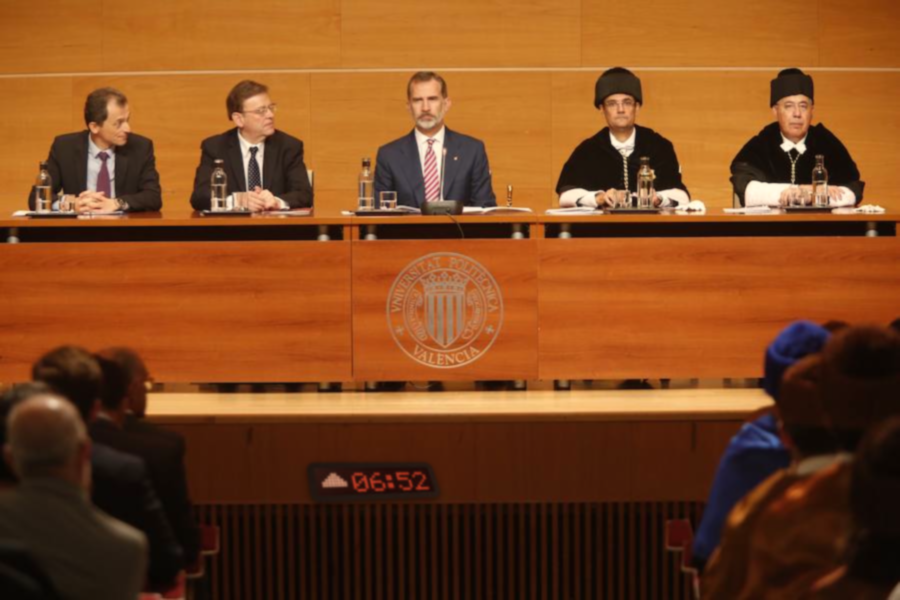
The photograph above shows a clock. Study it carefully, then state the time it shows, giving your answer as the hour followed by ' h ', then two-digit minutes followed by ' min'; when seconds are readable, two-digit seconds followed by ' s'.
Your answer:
6 h 52 min
